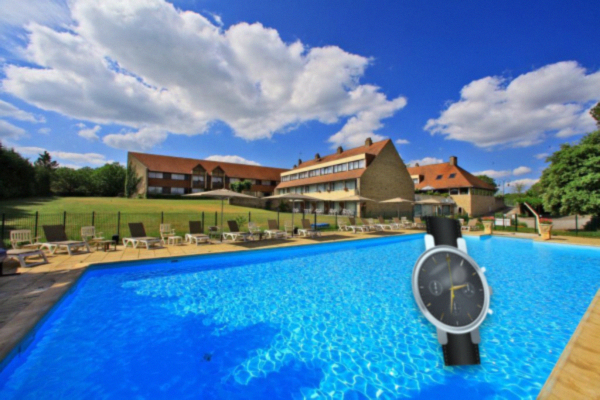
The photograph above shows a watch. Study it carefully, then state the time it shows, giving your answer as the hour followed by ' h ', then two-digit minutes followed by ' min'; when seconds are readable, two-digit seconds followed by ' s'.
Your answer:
2 h 32 min
